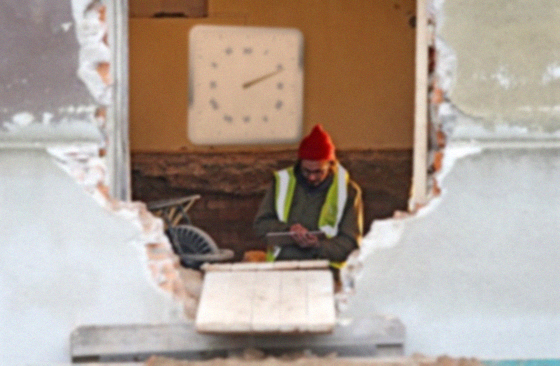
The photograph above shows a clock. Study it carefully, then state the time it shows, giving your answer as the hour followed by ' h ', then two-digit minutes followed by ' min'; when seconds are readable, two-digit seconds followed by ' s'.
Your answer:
2 h 11 min
